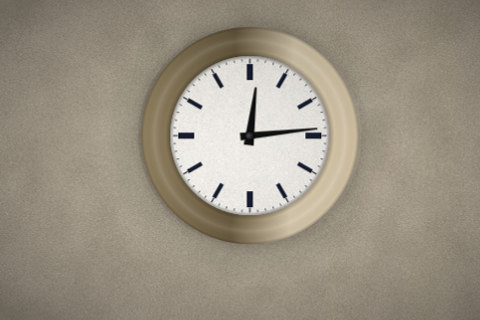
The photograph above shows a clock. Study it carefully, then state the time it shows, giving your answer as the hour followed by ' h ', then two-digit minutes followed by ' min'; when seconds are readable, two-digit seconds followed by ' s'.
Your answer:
12 h 14 min
